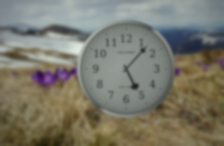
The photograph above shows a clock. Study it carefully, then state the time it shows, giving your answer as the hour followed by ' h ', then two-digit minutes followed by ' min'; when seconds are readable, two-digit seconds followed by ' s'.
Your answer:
5 h 07 min
